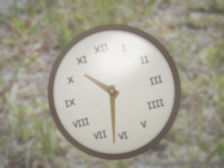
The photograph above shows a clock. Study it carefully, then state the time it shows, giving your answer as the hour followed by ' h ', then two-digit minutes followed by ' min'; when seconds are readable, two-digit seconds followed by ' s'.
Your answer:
10 h 32 min
